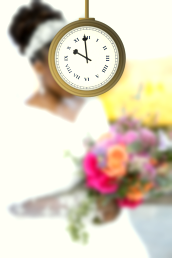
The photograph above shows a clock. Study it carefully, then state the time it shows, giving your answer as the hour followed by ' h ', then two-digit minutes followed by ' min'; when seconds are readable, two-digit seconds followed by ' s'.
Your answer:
9 h 59 min
